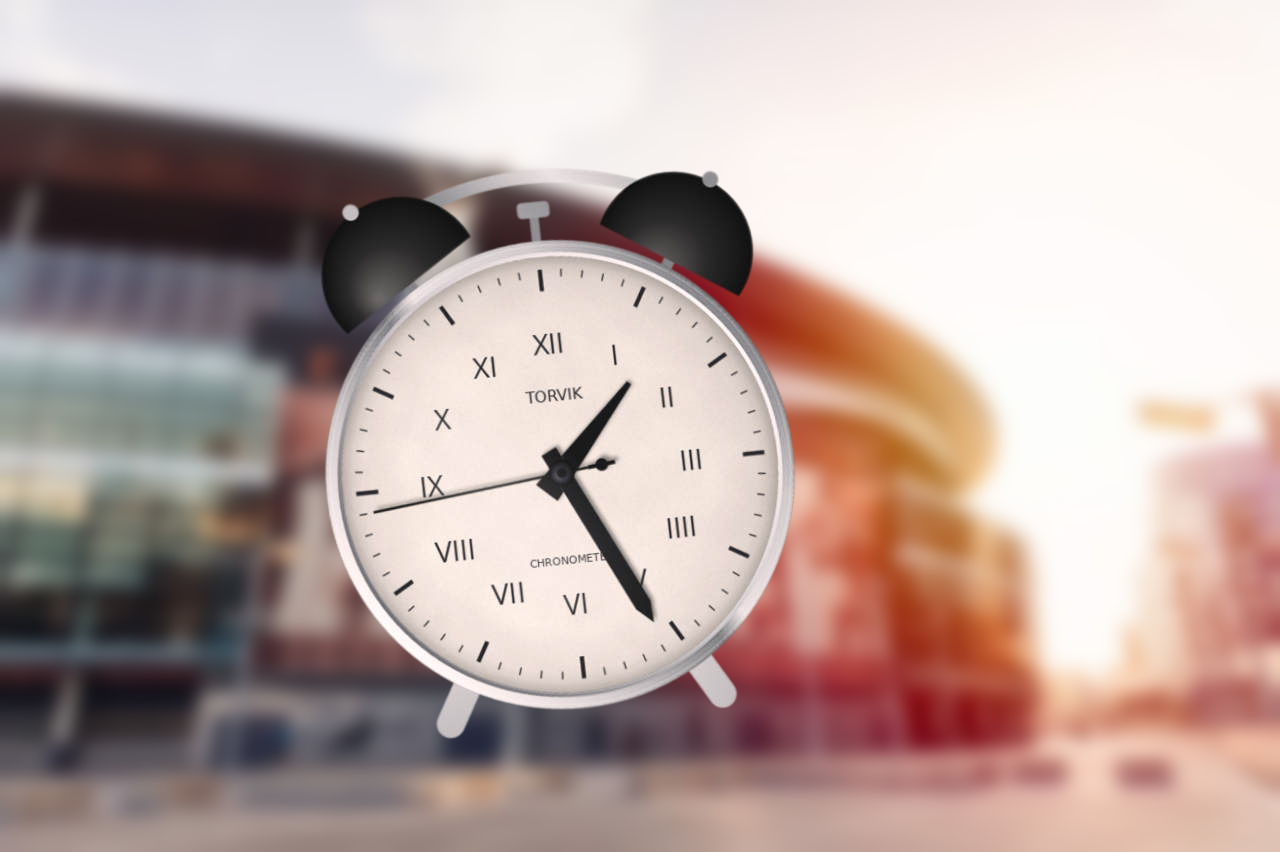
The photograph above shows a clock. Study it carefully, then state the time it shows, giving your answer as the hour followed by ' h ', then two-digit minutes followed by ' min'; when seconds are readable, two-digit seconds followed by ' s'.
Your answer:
1 h 25 min 44 s
